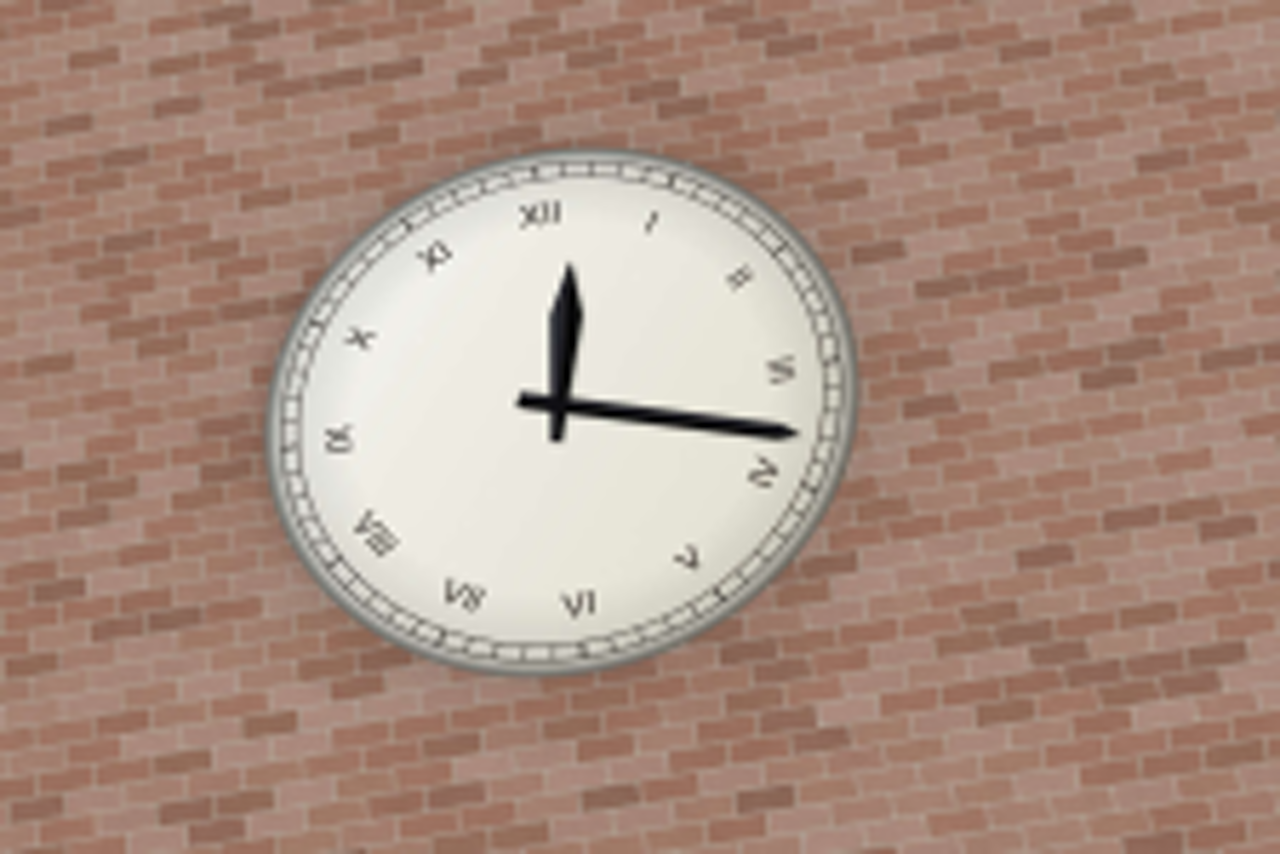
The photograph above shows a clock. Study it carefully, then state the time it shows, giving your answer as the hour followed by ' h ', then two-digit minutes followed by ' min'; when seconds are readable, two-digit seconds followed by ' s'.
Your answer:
12 h 18 min
